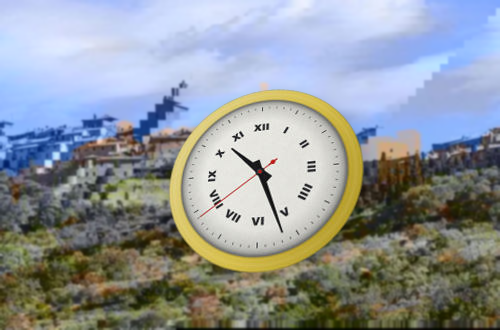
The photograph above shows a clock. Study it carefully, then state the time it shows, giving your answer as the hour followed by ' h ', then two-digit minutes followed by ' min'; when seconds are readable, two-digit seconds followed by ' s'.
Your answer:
10 h 26 min 39 s
